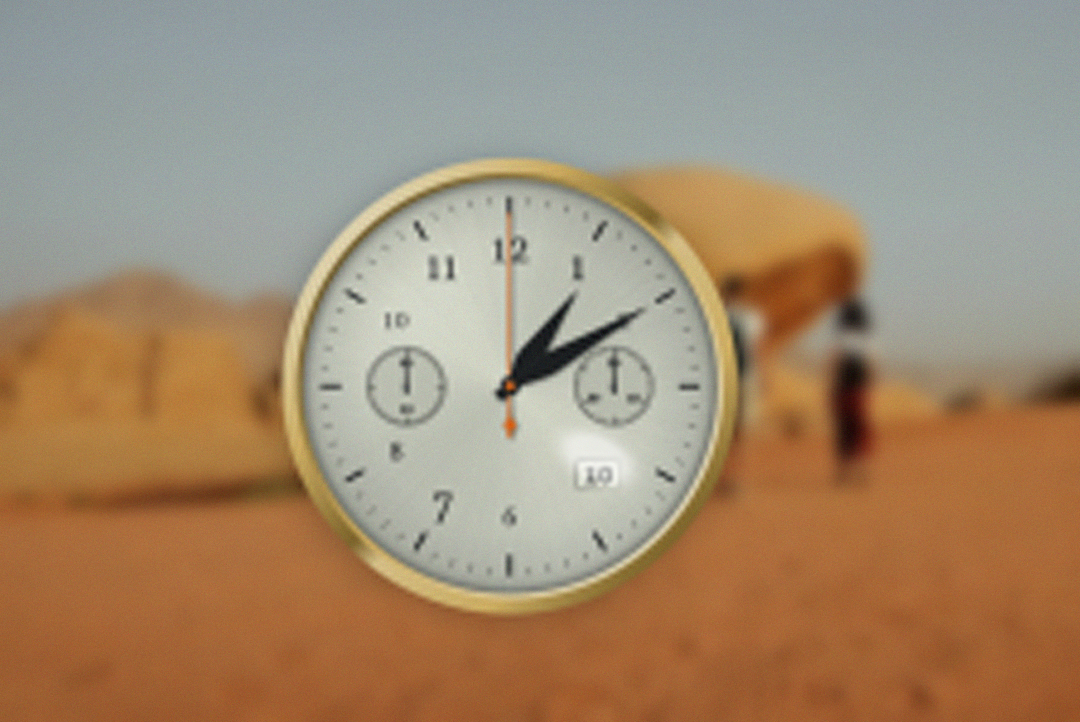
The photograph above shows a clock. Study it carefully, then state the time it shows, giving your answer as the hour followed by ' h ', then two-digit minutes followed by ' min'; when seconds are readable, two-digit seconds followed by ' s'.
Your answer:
1 h 10 min
